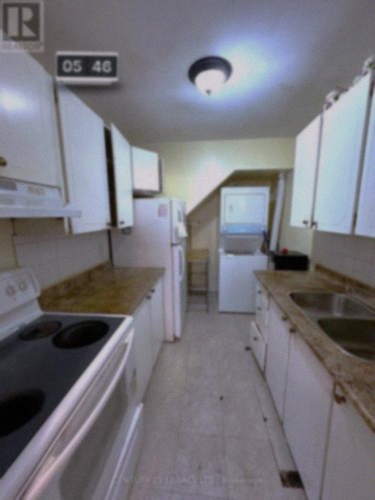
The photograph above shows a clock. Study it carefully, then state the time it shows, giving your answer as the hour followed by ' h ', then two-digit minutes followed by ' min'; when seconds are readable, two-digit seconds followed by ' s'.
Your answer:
5 h 46 min
